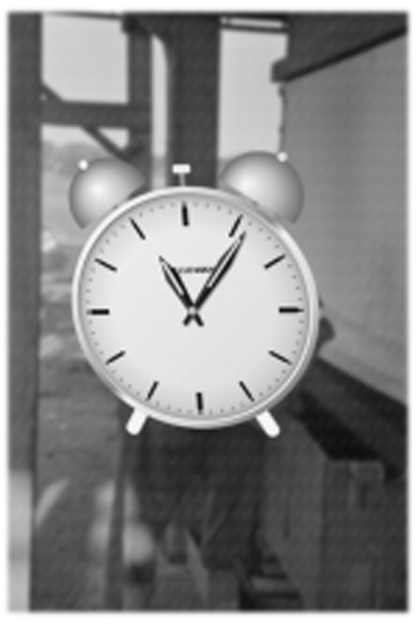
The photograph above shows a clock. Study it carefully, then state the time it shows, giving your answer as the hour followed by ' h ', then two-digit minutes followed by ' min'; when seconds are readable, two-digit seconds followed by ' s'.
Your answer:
11 h 06 min
